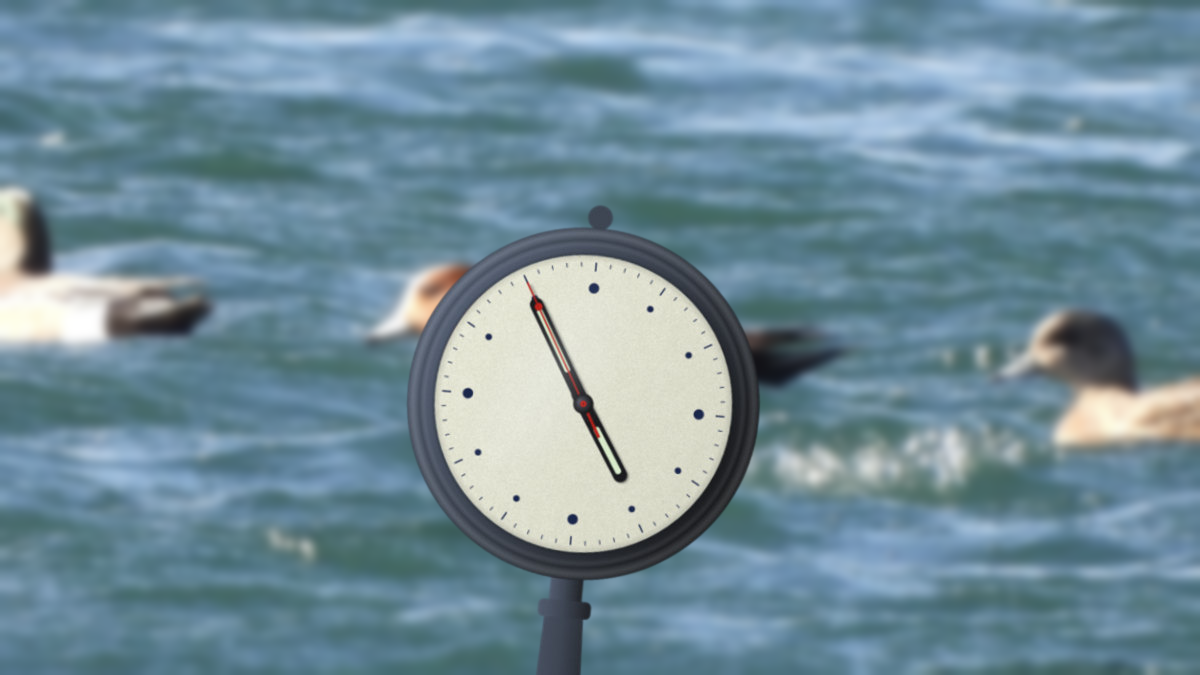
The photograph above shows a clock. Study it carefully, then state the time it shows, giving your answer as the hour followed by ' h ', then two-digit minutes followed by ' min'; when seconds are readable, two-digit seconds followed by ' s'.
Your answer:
4 h 54 min 55 s
